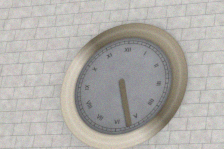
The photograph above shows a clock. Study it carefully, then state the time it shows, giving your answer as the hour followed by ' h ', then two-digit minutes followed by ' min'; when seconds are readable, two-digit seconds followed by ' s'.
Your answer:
5 h 27 min
